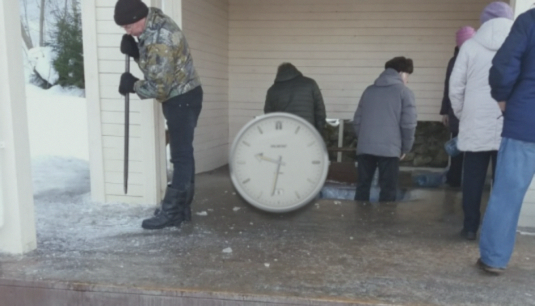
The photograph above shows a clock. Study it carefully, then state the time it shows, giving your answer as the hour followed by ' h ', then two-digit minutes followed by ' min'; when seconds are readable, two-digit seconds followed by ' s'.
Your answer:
9 h 32 min
